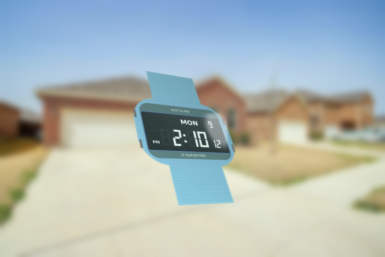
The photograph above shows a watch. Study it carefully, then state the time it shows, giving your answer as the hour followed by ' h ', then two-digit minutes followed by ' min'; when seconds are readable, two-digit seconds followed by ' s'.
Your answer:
2 h 10 min
